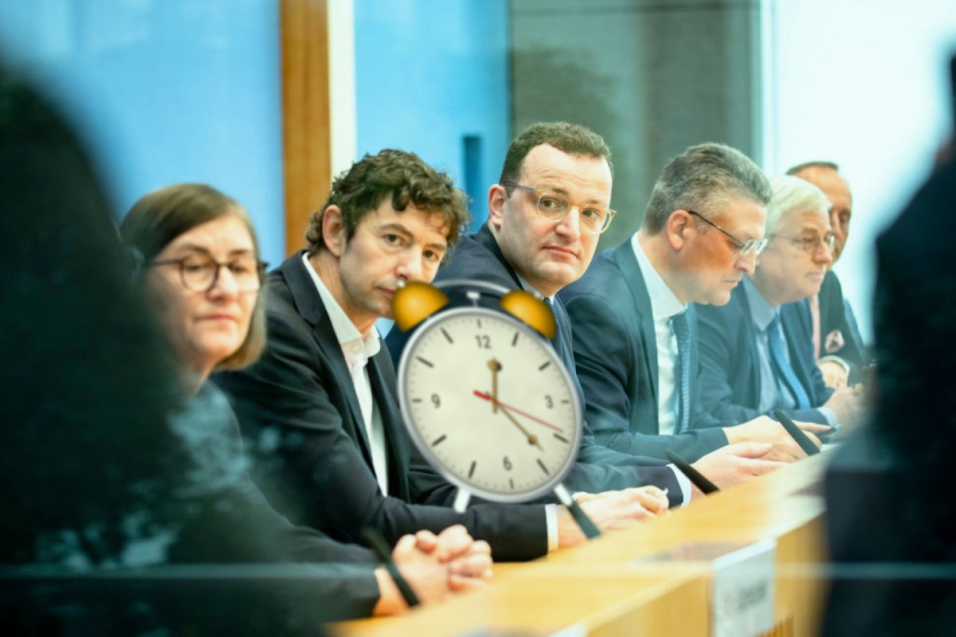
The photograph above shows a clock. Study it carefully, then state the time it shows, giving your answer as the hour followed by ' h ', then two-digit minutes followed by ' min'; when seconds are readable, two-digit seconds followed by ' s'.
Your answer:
12 h 23 min 19 s
